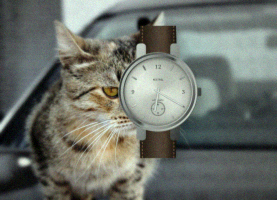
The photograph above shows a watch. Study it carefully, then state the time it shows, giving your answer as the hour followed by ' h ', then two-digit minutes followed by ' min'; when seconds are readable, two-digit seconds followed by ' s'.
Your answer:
6 h 20 min
